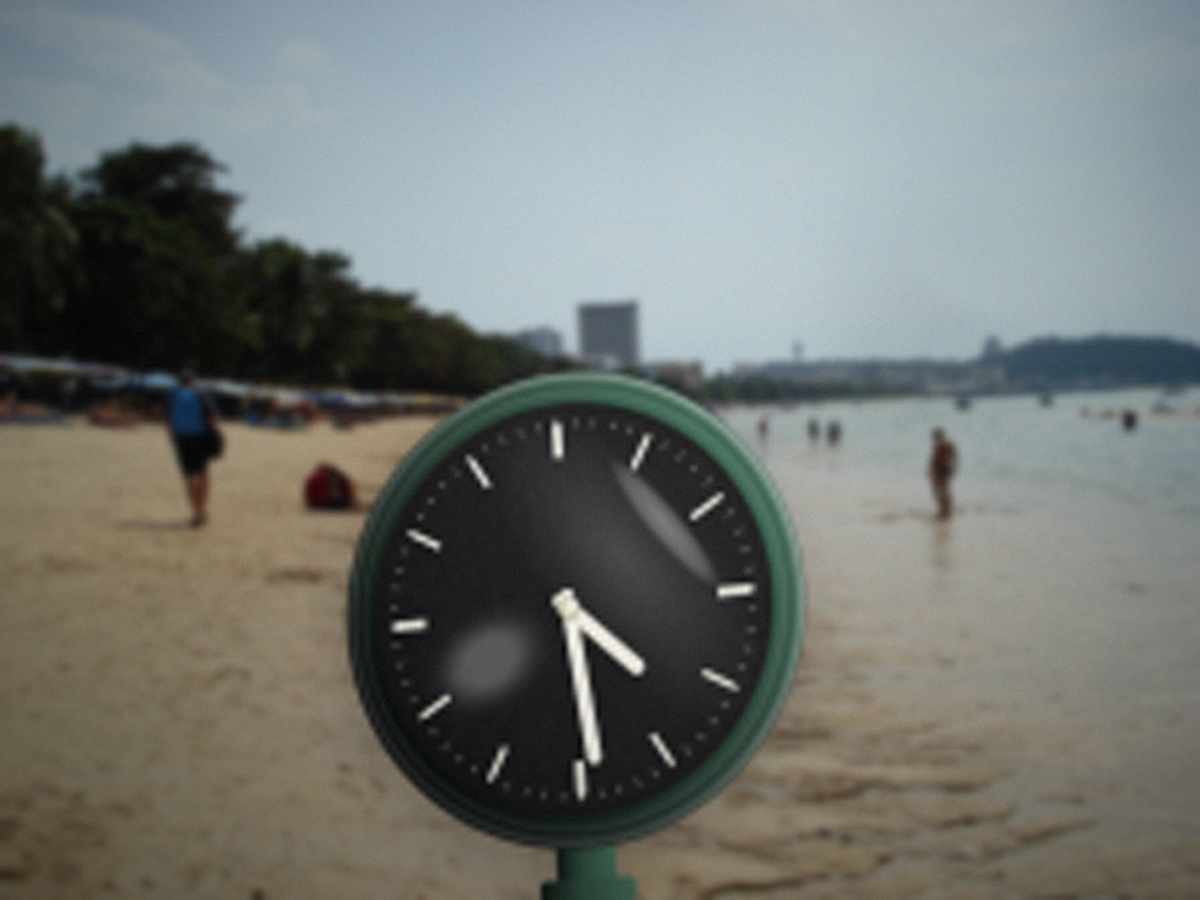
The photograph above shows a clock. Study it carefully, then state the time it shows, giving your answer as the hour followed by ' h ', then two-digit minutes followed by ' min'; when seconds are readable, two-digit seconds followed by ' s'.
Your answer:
4 h 29 min
